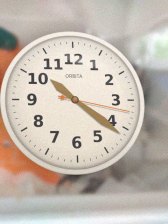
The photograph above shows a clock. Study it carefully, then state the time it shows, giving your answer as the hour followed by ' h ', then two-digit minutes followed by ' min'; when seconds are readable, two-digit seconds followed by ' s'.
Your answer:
10 h 21 min 17 s
